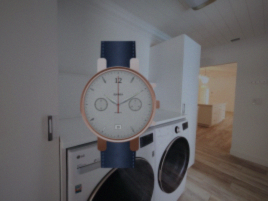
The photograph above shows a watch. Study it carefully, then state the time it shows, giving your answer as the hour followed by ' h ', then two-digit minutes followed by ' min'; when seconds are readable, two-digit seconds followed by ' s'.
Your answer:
10 h 10 min
